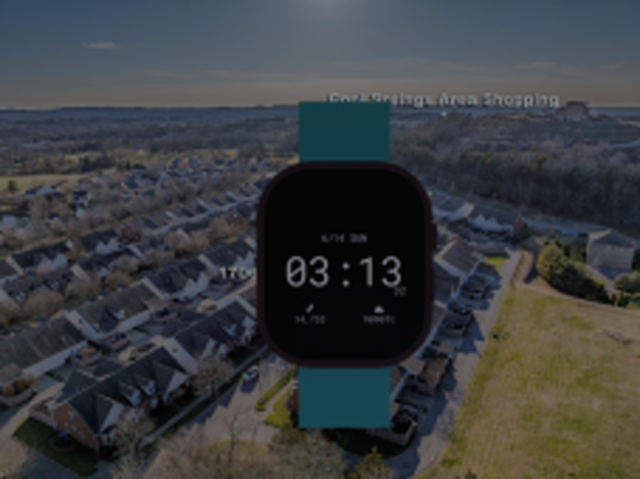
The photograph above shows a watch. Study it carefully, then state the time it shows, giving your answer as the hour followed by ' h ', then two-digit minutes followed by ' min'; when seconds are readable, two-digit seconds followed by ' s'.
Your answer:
3 h 13 min
